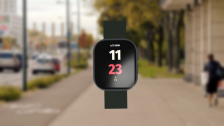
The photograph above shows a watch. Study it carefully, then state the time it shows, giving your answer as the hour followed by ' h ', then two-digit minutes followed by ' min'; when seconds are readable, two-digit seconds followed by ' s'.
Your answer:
11 h 23 min
